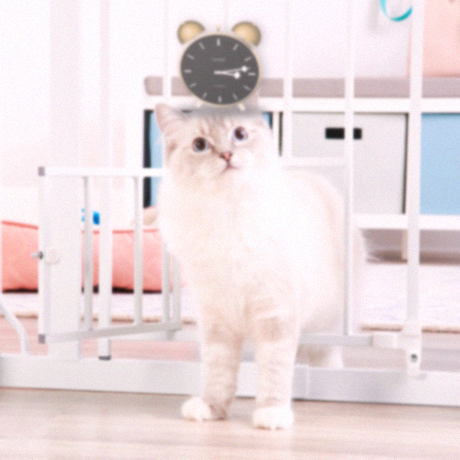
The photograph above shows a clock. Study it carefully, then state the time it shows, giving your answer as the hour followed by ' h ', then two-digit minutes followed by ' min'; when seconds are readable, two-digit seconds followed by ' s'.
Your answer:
3 h 13 min
